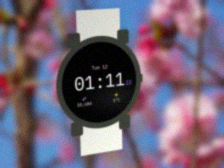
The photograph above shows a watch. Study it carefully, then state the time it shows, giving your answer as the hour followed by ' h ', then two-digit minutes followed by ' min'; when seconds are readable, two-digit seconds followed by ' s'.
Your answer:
1 h 11 min
